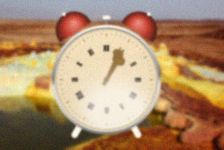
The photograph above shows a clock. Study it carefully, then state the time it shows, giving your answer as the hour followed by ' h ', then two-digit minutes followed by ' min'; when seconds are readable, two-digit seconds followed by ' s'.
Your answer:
1 h 04 min
